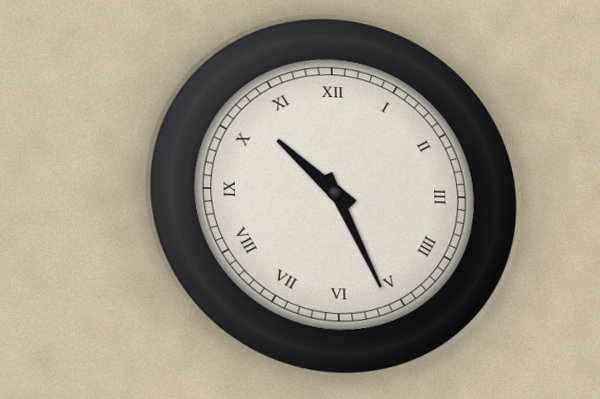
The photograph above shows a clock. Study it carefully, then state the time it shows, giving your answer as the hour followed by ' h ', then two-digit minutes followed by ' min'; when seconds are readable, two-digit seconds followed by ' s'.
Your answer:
10 h 26 min
